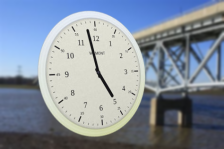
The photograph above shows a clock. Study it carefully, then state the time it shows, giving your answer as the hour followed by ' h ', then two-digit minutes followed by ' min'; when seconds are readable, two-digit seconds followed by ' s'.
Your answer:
4 h 58 min
